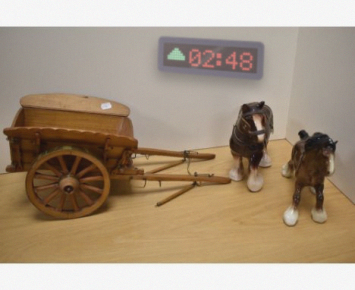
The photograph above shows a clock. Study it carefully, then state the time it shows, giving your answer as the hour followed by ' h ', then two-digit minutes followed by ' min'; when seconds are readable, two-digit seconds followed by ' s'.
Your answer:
2 h 48 min
